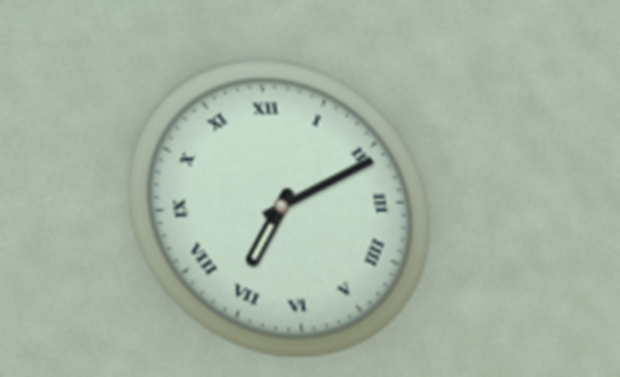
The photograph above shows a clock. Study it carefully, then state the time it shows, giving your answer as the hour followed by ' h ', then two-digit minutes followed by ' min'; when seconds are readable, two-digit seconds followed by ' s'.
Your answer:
7 h 11 min
